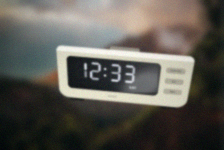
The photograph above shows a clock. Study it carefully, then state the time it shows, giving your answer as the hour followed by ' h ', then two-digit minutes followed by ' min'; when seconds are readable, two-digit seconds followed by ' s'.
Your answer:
12 h 33 min
